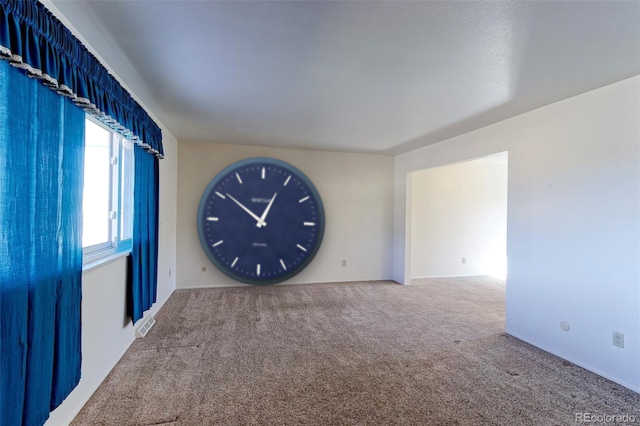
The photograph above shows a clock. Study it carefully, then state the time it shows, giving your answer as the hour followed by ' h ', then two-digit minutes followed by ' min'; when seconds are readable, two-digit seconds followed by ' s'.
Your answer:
12 h 51 min
